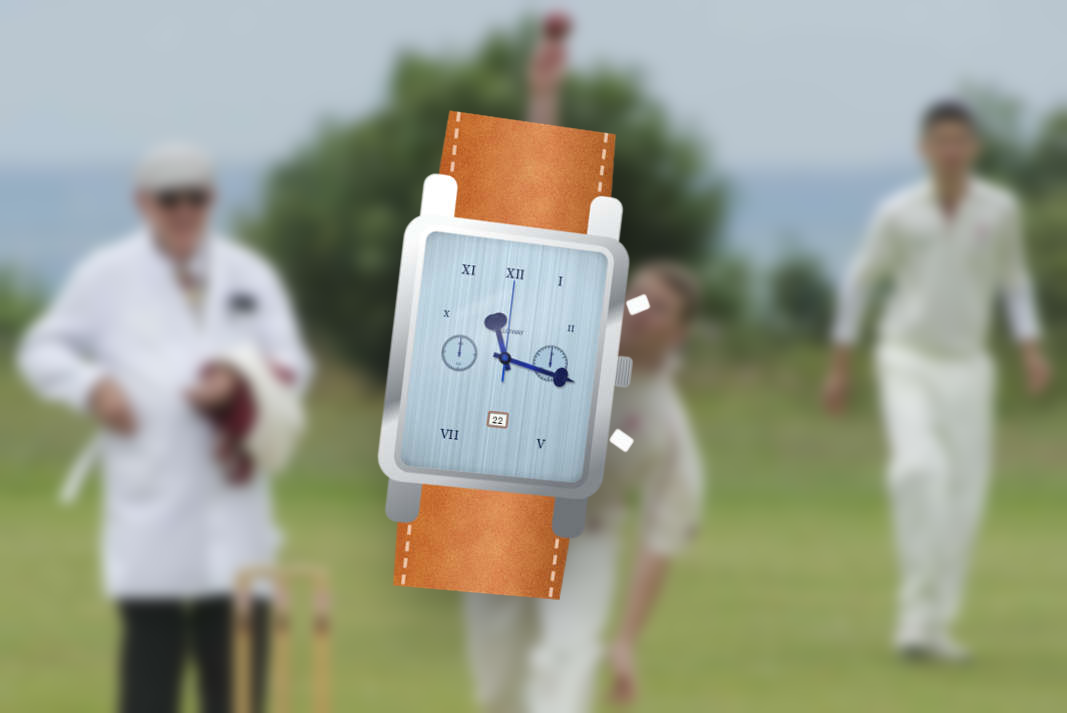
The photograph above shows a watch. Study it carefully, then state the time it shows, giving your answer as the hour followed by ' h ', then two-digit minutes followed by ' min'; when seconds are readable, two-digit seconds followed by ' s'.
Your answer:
11 h 17 min
